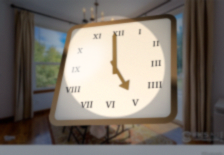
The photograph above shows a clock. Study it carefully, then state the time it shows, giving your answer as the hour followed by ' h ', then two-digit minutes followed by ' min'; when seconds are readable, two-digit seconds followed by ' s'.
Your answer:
4 h 59 min
